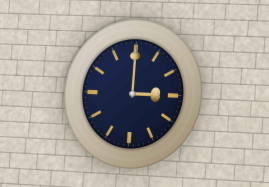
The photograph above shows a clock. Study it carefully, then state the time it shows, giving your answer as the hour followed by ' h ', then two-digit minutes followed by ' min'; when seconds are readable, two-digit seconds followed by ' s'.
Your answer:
3 h 00 min
